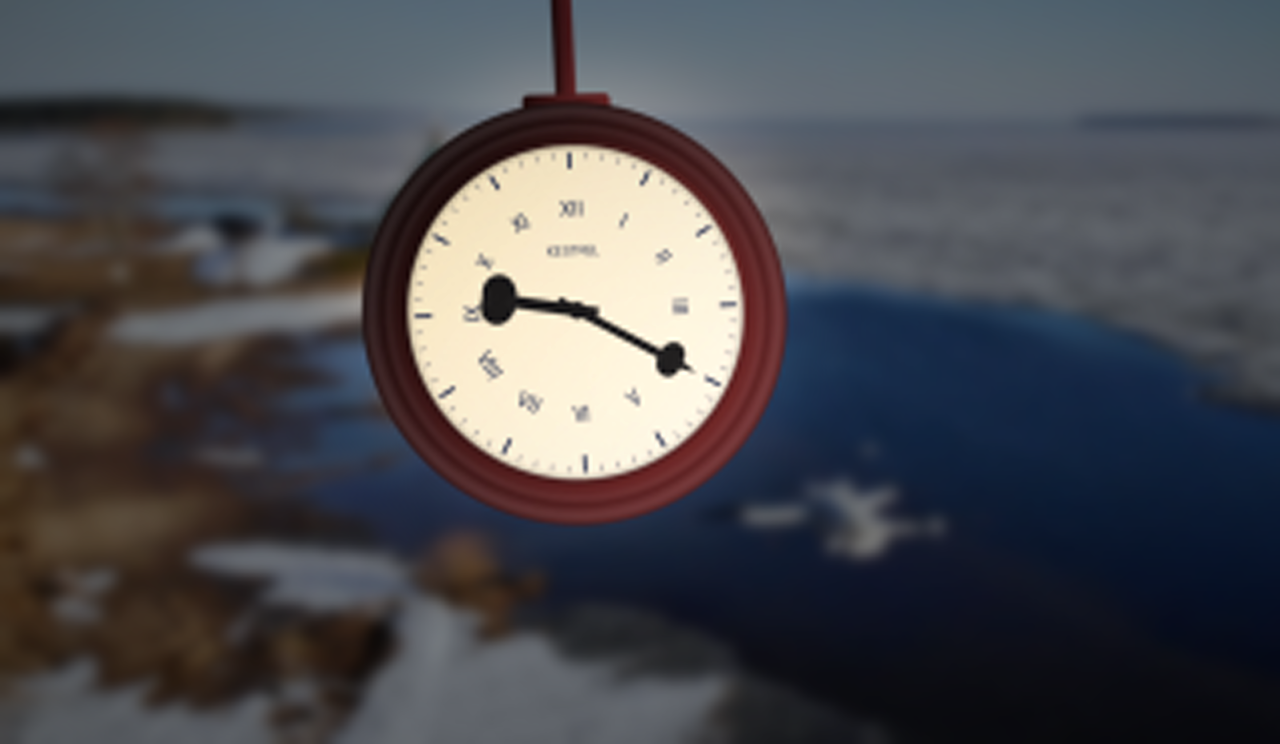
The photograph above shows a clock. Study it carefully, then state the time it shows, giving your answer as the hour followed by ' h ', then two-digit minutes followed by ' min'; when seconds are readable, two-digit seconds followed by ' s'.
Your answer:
9 h 20 min
